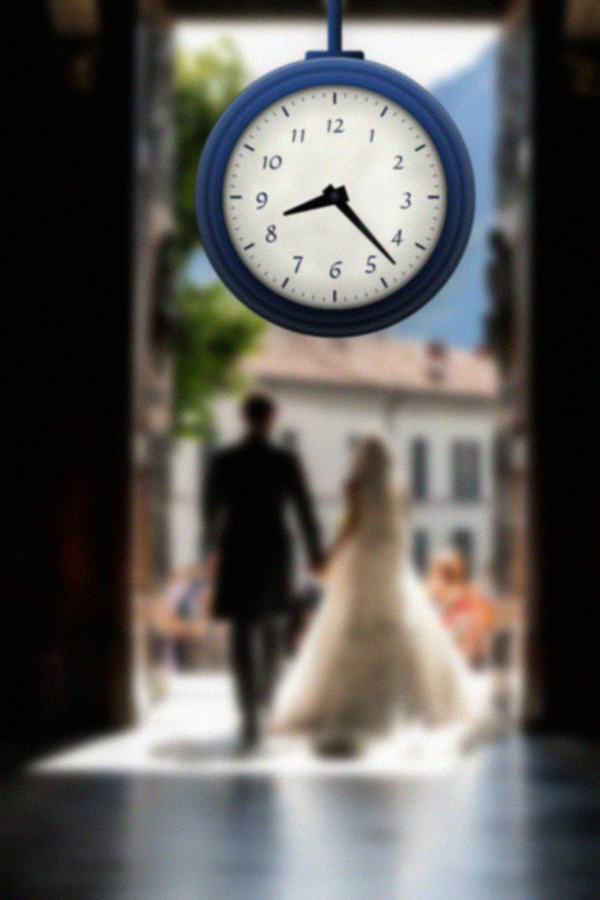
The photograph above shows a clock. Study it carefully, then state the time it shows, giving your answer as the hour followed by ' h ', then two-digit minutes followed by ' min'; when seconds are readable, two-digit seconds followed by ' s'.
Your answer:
8 h 23 min
